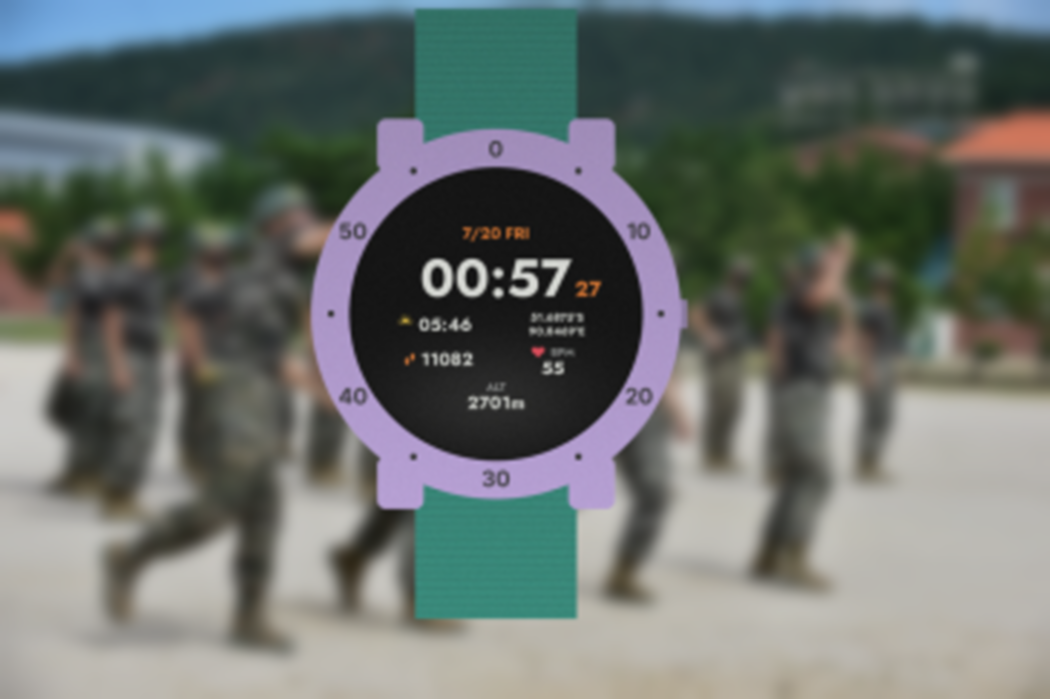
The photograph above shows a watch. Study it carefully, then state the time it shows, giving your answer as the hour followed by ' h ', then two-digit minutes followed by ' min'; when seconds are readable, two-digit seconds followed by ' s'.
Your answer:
0 h 57 min
